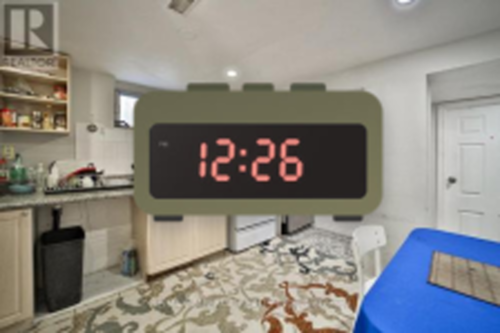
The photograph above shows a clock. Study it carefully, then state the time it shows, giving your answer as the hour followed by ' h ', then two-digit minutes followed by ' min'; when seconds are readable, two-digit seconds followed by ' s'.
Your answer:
12 h 26 min
